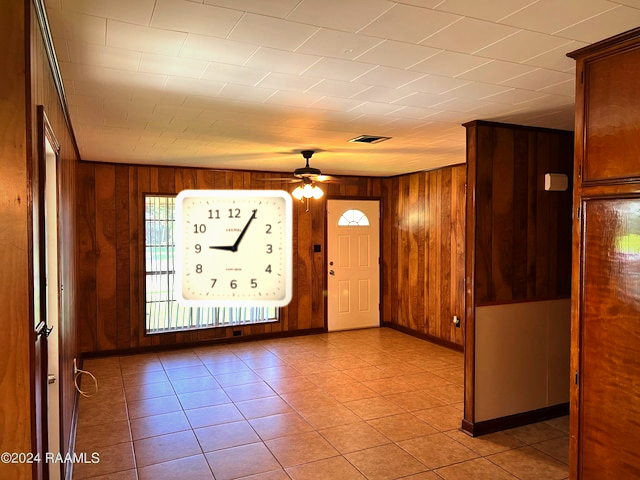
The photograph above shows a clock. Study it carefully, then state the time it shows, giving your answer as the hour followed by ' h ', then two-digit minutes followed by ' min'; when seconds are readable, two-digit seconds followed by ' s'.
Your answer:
9 h 05 min
